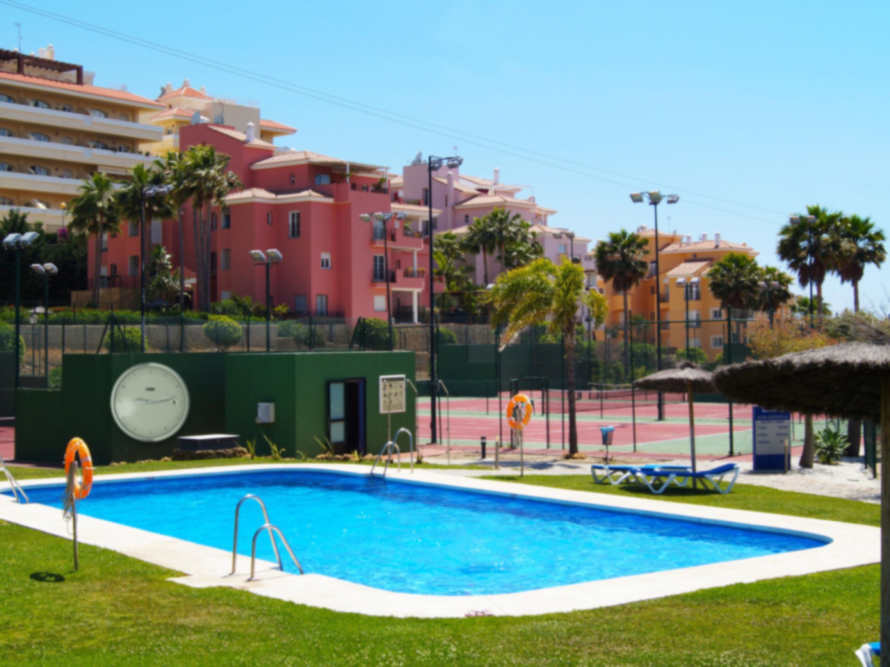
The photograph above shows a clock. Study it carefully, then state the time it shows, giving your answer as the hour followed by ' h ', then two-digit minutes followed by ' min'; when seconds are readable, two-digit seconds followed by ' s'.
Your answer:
9 h 13 min
